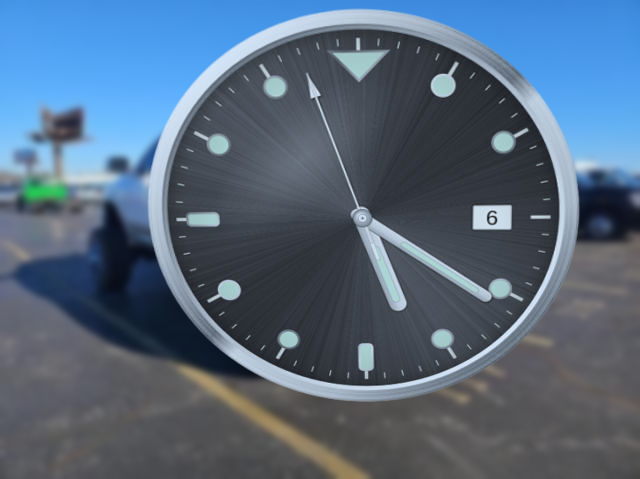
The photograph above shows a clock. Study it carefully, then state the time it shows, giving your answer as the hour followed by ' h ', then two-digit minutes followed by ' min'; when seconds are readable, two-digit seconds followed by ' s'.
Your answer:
5 h 20 min 57 s
